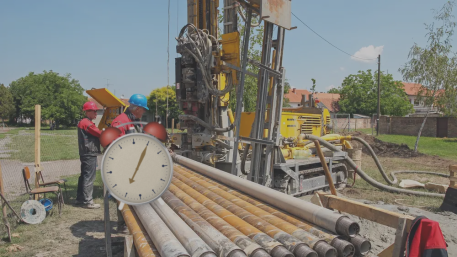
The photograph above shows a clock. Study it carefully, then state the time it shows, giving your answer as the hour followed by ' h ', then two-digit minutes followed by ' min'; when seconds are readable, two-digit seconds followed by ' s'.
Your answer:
7 h 05 min
